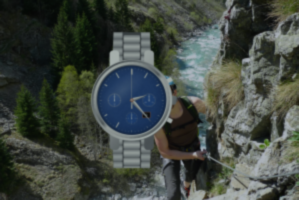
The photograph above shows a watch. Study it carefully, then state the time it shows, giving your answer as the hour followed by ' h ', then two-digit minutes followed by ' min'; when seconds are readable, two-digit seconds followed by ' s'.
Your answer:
2 h 23 min
